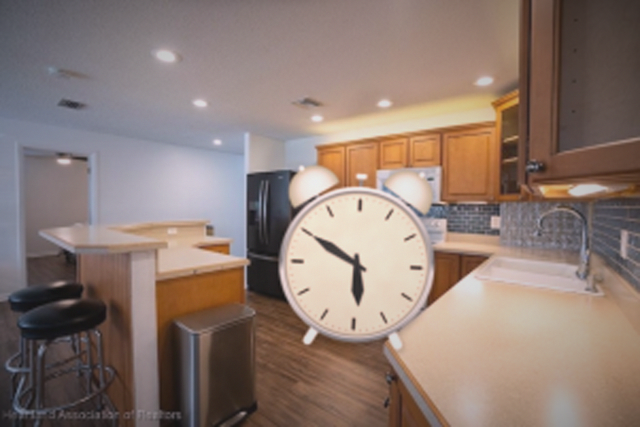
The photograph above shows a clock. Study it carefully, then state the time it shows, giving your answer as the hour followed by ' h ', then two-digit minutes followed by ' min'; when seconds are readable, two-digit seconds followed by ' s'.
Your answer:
5 h 50 min
